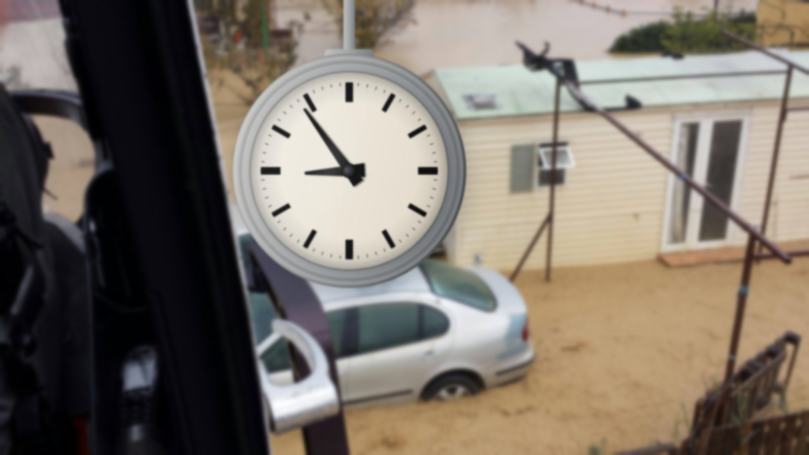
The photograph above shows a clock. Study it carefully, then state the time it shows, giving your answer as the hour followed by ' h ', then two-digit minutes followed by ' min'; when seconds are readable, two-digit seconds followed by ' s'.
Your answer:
8 h 54 min
